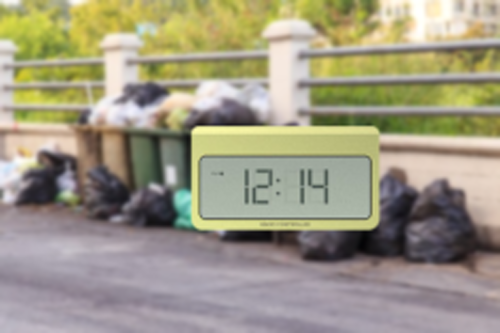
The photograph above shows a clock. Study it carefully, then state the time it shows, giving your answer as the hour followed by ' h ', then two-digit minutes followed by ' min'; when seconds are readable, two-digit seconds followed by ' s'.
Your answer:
12 h 14 min
